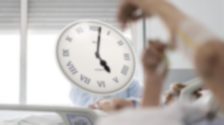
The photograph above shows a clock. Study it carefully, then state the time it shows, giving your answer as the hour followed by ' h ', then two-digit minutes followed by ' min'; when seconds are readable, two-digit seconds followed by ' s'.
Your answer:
5 h 02 min
